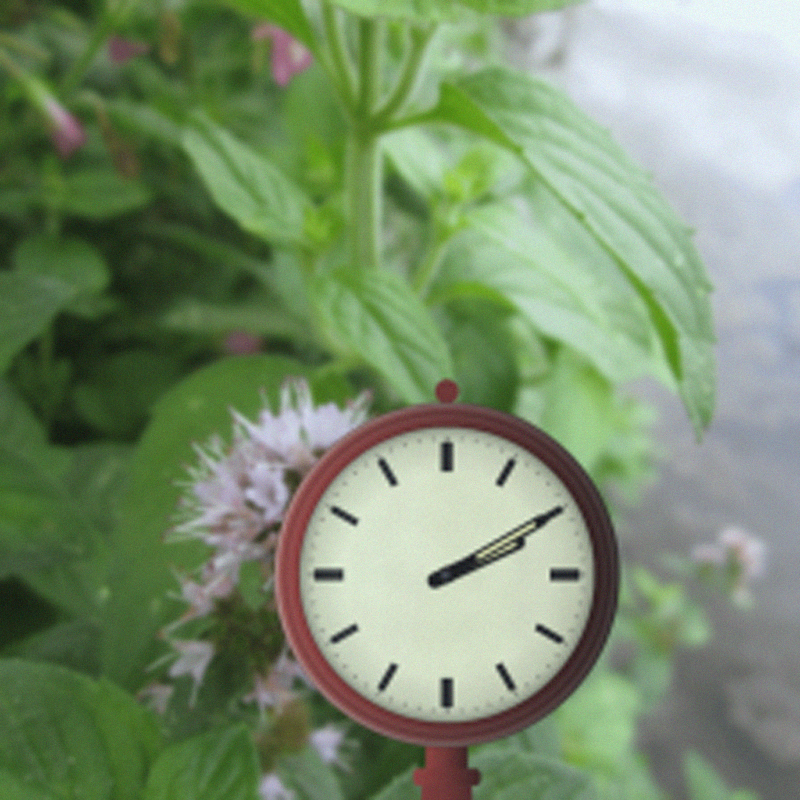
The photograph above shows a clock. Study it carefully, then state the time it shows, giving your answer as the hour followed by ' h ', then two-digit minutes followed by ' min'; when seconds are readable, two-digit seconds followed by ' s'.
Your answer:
2 h 10 min
